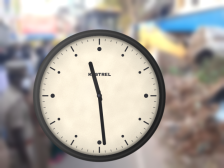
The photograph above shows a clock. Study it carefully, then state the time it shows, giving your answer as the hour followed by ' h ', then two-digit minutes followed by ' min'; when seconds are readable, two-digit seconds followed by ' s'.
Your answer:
11 h 29 min
